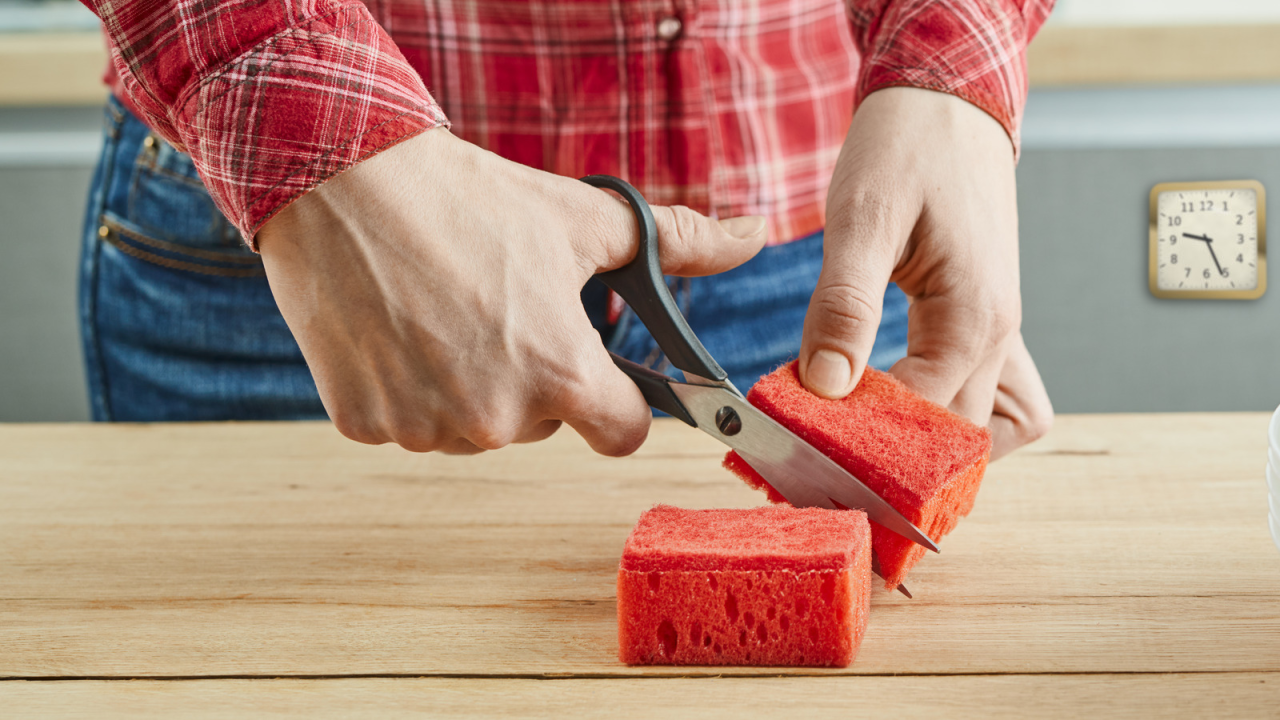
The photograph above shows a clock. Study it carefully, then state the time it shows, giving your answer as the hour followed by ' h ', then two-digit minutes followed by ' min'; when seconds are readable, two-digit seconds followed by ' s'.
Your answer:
9 h 26 min
